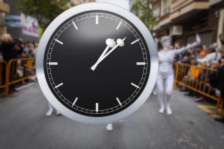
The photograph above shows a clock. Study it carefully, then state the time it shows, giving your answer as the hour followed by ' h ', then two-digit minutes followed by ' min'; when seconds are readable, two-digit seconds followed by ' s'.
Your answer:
1 h 08 min
